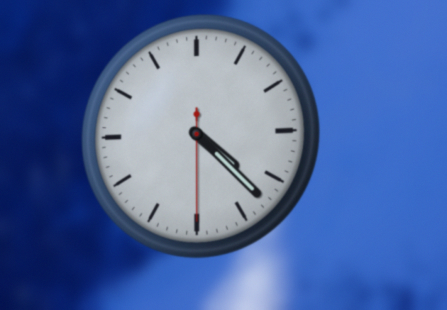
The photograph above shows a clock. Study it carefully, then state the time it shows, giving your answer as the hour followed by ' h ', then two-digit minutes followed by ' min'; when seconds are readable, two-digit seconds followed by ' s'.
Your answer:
4 h 22 min 30 s
